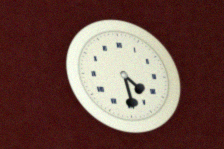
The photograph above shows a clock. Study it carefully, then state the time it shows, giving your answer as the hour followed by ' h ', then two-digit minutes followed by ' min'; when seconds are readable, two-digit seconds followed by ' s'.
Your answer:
4 h 29 min
